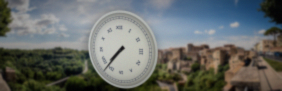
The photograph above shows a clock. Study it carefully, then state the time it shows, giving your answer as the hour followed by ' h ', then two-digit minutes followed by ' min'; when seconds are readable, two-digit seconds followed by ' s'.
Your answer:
7 h 37 min
